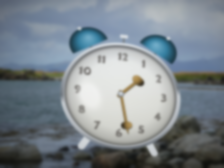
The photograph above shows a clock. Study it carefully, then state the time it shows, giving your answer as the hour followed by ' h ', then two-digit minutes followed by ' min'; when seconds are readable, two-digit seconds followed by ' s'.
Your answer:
1 h 28 min
